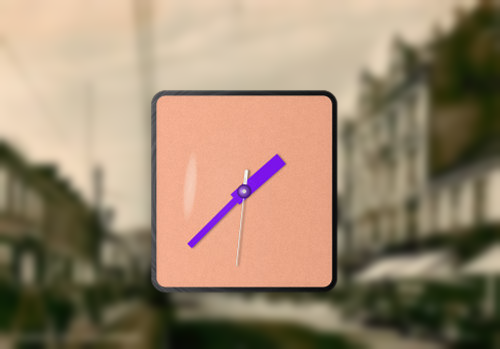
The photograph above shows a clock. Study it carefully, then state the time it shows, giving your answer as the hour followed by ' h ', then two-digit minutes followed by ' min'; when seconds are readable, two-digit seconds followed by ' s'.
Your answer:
1 h 37 min 31 s
